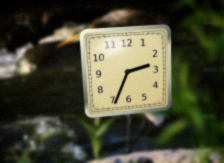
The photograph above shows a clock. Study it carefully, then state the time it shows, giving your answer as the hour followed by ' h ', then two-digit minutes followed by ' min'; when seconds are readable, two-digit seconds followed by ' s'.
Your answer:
2 h 34 min
